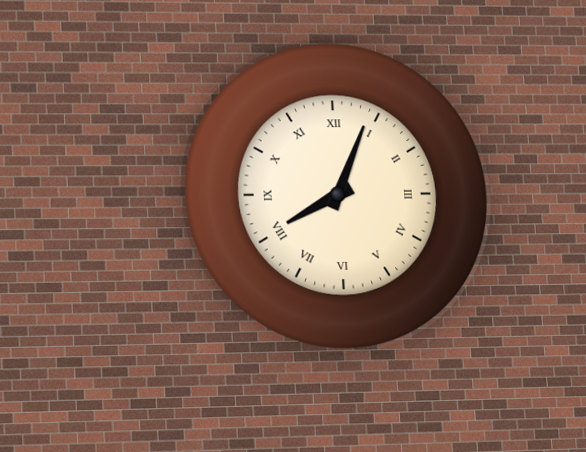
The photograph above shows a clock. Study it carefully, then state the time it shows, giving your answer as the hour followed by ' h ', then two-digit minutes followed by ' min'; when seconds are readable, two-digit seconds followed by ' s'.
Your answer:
8 h 04 min
